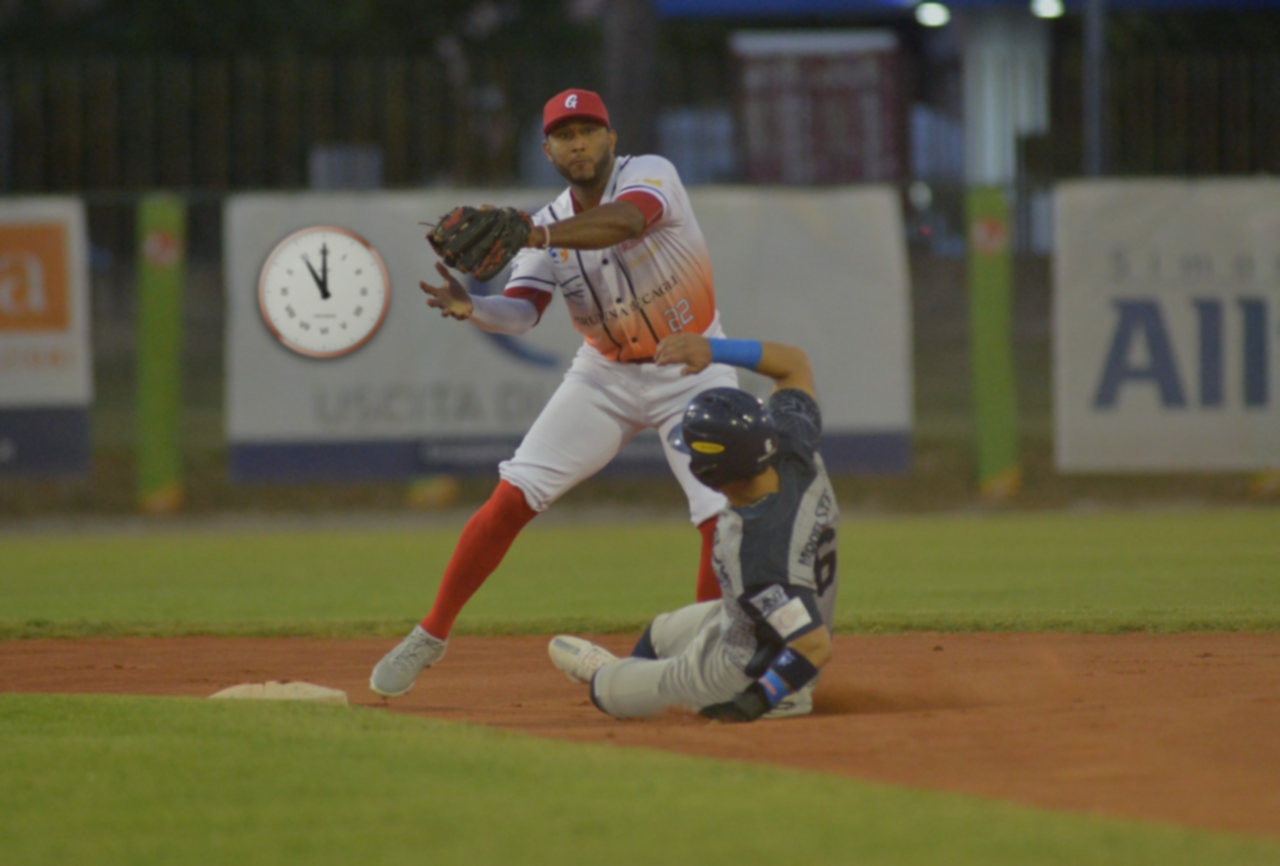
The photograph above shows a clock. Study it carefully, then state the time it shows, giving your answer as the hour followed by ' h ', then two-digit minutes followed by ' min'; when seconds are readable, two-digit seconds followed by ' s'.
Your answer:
11 h 00 min
